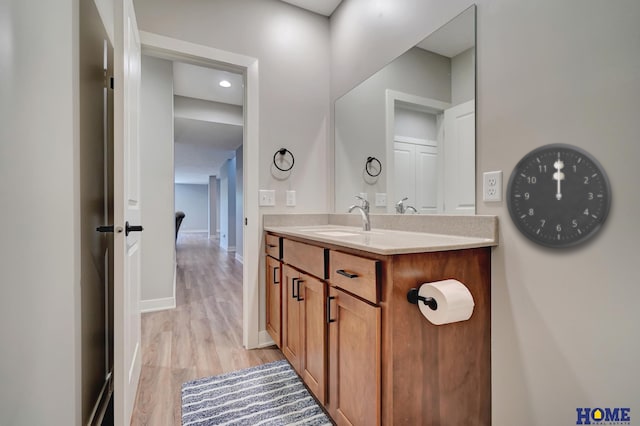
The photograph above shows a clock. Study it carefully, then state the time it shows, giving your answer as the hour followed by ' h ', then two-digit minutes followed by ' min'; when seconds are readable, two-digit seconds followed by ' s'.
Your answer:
12 h 00 min
